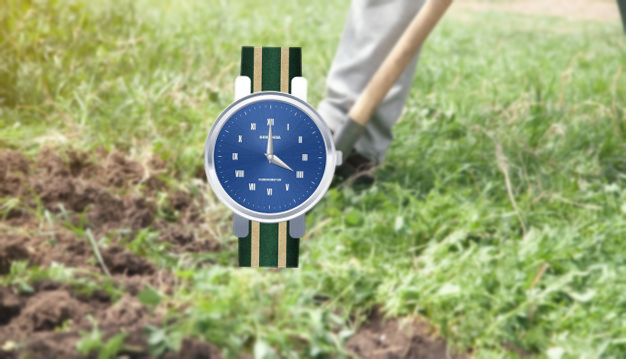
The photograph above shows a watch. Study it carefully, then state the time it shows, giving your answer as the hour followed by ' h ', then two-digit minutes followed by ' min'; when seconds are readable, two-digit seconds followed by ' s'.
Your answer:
4 h 00 min
